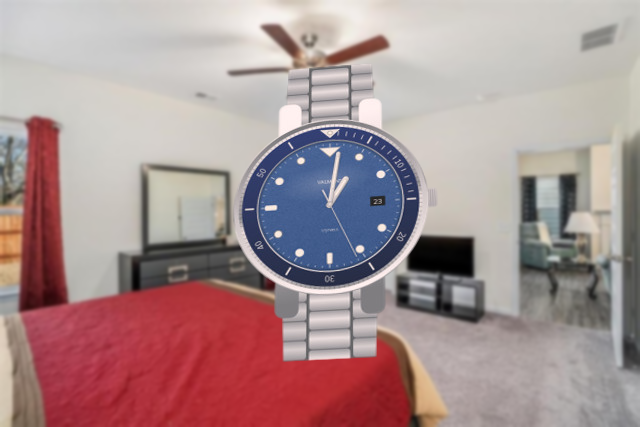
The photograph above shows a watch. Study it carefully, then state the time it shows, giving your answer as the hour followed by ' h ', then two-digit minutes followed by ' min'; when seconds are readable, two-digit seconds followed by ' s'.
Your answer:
1 h 01 min 26 s
